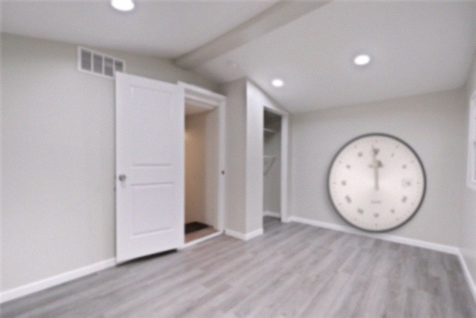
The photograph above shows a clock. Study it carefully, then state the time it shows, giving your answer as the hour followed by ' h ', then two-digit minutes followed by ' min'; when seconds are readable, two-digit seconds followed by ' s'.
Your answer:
11 h 59 min
